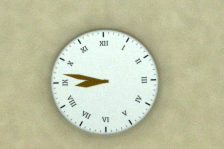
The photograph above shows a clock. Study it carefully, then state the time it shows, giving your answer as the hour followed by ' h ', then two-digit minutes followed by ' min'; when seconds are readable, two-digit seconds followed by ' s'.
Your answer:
8 h 47 min
